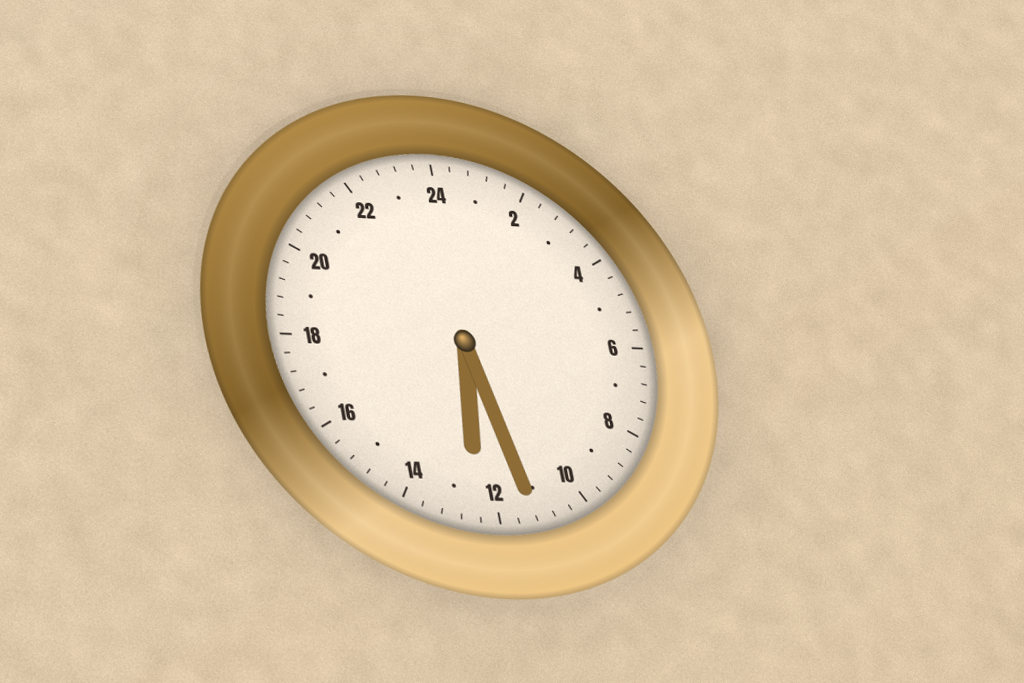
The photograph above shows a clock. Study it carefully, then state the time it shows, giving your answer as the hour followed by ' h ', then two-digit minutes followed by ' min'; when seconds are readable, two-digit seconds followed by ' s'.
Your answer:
12 h 28 min
